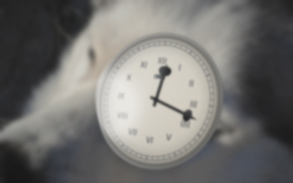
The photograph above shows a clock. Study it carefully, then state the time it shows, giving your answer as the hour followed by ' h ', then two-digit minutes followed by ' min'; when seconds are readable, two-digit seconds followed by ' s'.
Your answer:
12 h 18 min
